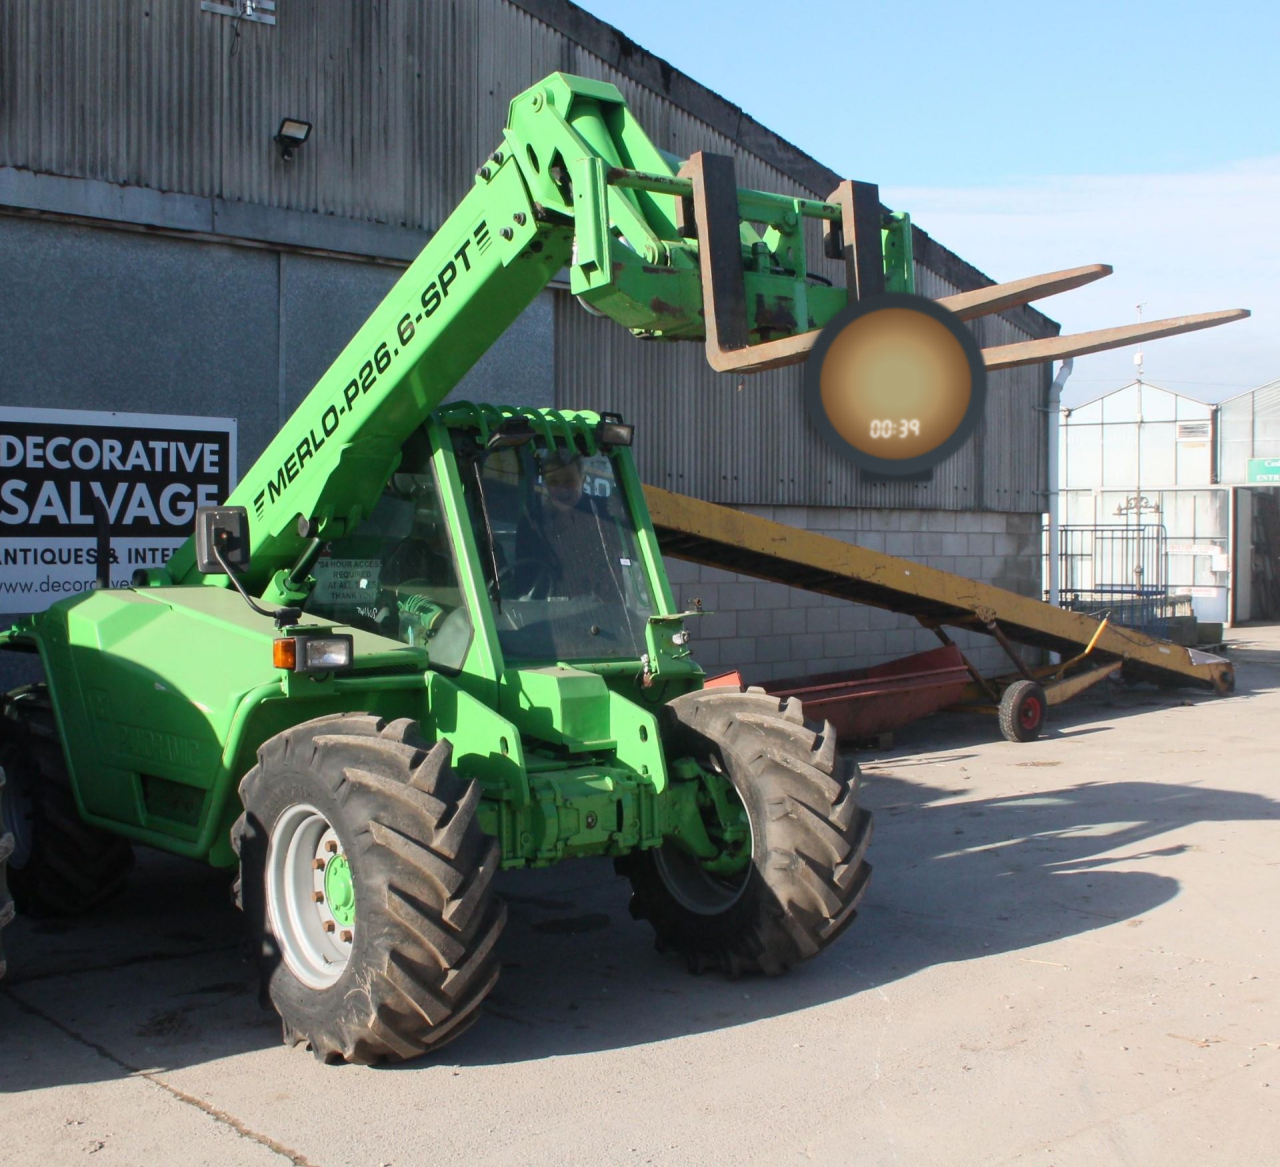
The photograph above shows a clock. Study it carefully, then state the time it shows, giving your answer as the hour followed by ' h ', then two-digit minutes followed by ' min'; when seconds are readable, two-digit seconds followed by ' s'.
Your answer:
0 h 39 min
